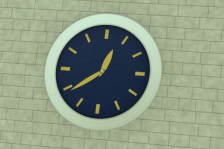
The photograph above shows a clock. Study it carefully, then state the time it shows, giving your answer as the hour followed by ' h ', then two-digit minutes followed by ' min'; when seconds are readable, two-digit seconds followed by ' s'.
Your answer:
12 h 39 min
